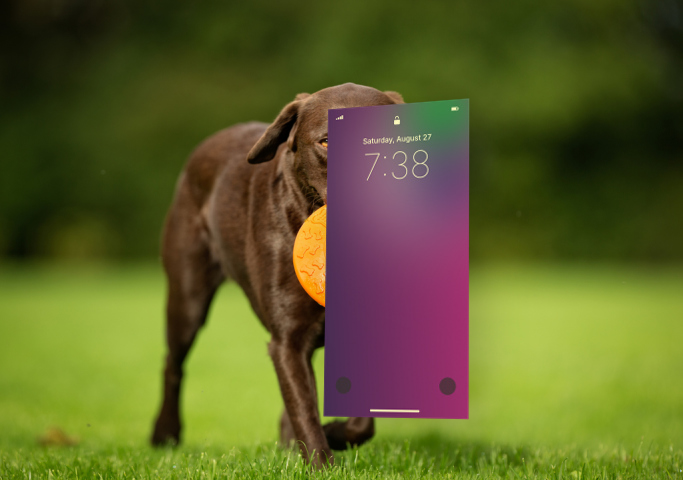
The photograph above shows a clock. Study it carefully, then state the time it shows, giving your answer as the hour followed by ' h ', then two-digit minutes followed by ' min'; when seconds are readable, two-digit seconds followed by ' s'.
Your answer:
7 h 38 min
